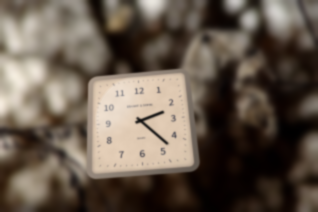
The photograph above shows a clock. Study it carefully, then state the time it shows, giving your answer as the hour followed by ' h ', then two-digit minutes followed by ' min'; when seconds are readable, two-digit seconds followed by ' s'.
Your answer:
2 h 23 min
